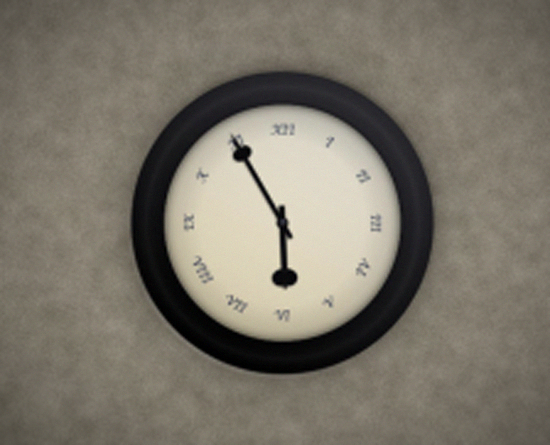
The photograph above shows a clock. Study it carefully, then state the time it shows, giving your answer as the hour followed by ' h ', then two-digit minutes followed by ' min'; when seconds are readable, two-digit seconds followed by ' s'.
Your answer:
5 h 55 min
